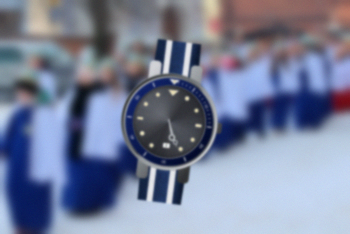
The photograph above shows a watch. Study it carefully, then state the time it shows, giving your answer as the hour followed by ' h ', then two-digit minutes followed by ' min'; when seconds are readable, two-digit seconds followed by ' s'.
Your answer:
5 h 26 min
